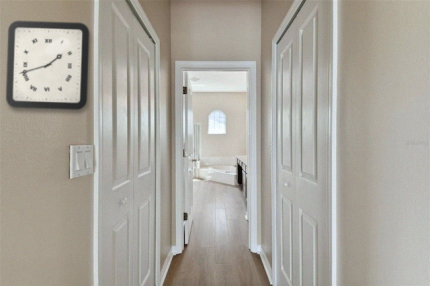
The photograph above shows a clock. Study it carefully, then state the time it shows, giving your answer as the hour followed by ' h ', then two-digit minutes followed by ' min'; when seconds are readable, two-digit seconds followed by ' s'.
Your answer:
1 h 42 min
